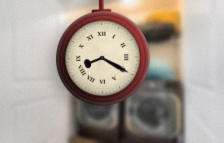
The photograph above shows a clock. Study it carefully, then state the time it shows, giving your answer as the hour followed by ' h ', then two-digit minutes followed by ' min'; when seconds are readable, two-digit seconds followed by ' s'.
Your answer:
8 h 20 min
